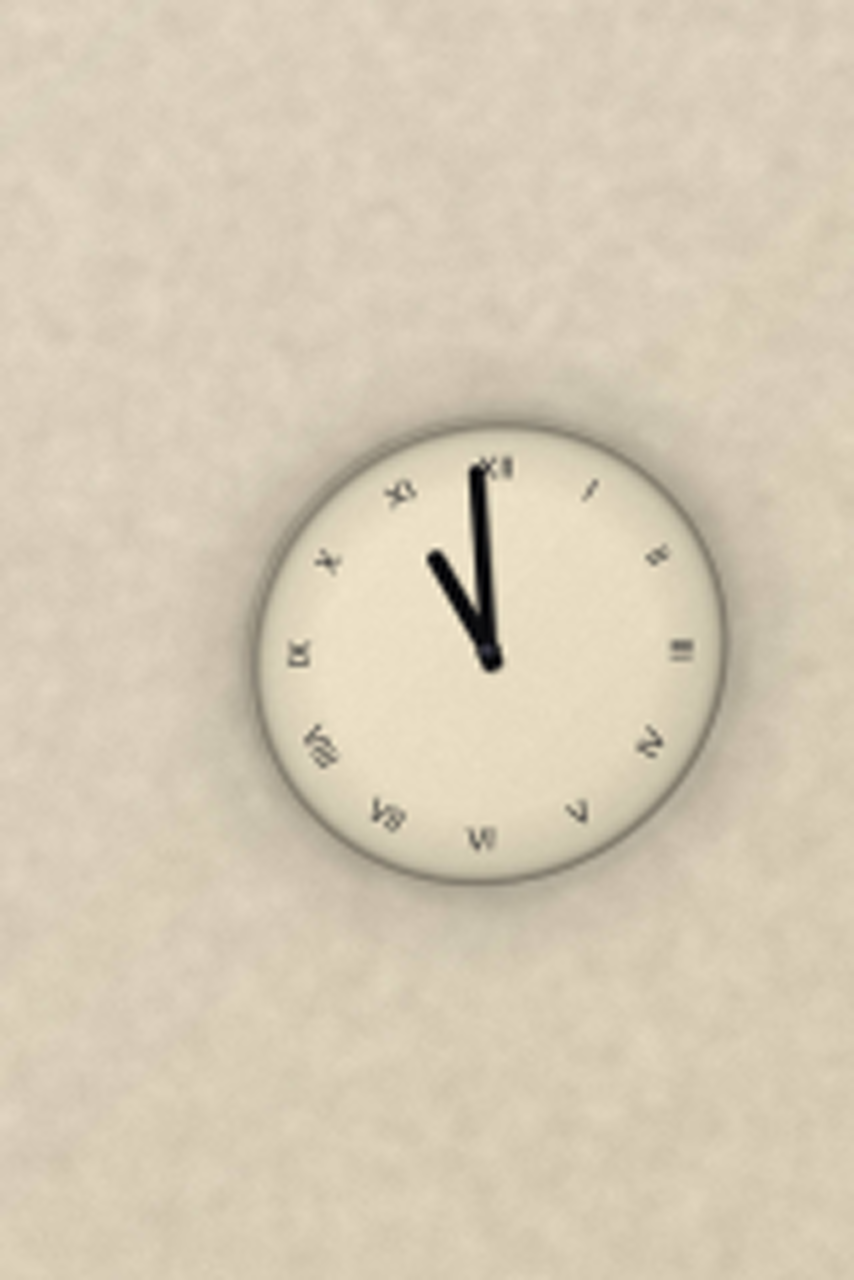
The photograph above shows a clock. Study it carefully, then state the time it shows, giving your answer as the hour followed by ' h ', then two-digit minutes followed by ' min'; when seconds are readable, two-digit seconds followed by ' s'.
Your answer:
10 h 59 min
